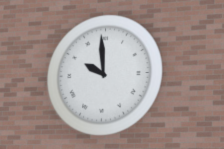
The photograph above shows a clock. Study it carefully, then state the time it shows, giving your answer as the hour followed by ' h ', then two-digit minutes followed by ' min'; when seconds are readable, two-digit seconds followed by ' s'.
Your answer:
9 h 59 min
